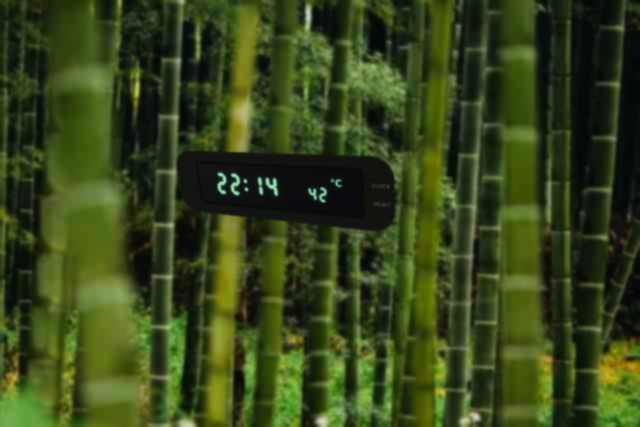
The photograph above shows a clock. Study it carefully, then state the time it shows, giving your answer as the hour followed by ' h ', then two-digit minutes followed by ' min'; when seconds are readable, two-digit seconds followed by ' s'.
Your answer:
22 h 14 min
